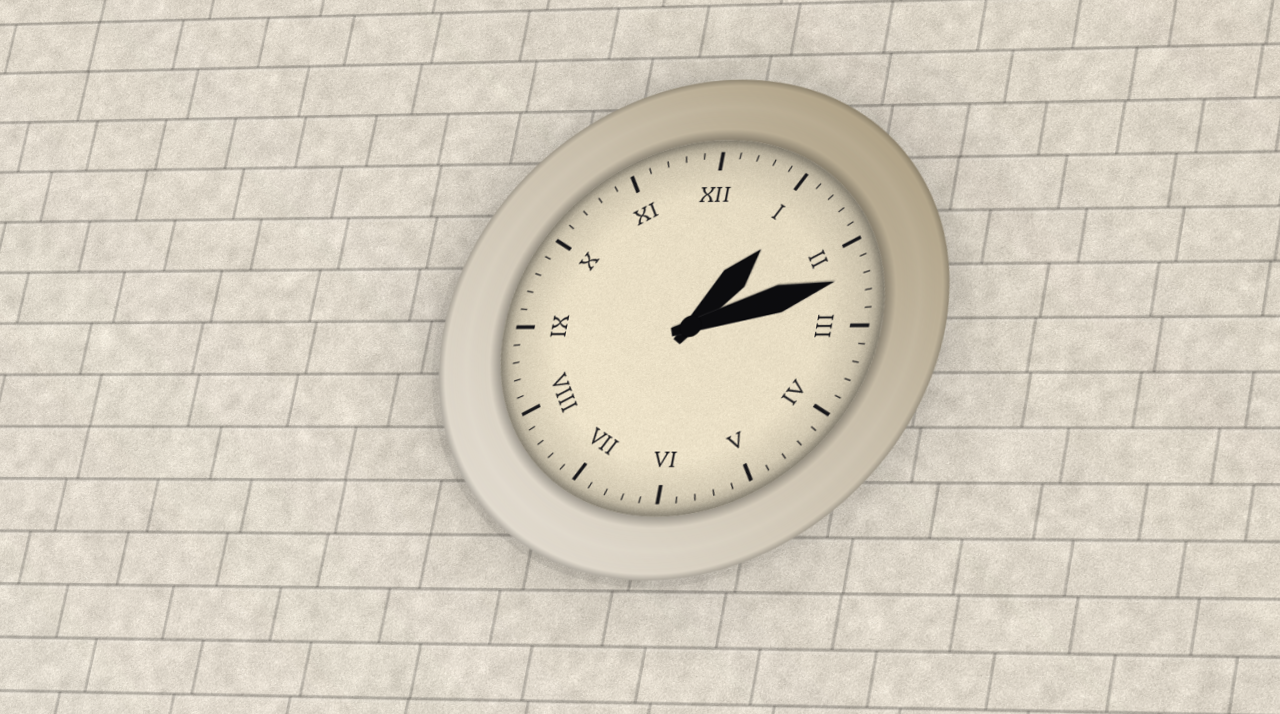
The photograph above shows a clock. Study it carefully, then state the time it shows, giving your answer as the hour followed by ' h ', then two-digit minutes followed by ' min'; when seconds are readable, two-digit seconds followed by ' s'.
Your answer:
1 h 12 min
